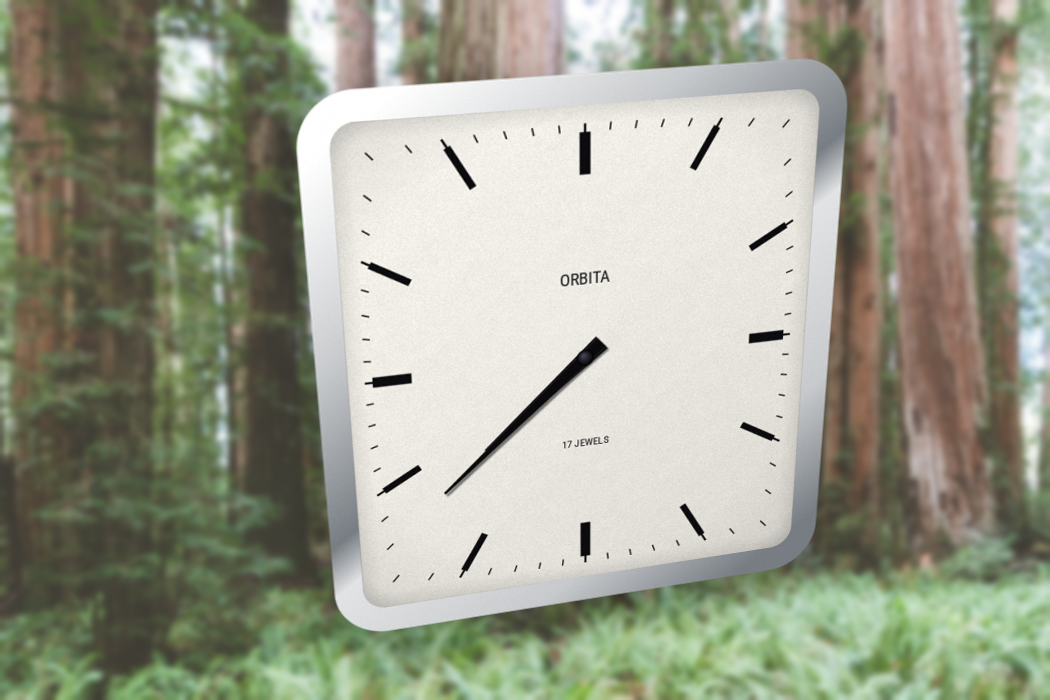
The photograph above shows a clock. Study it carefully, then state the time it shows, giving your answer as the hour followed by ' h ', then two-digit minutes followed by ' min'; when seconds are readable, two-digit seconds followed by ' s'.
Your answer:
7 h 38 min
